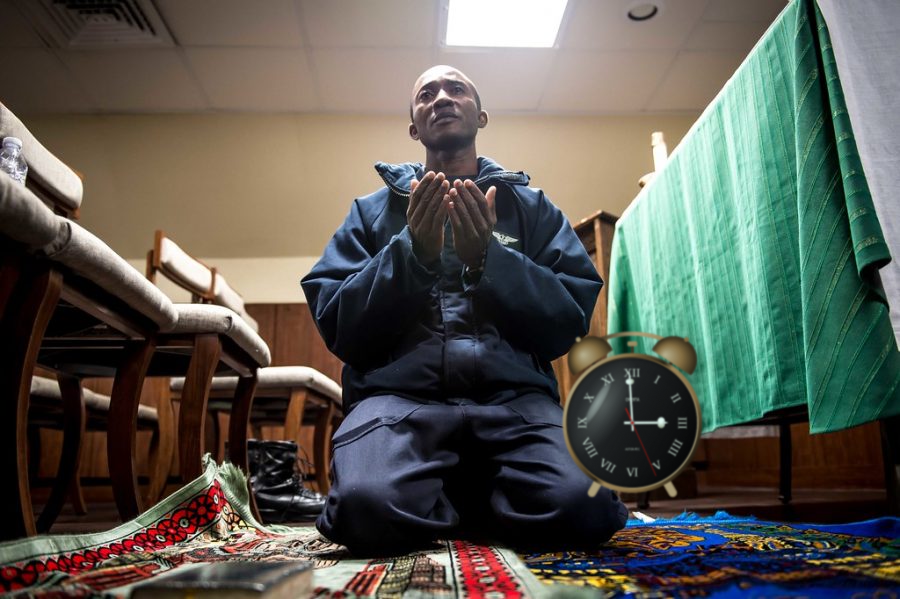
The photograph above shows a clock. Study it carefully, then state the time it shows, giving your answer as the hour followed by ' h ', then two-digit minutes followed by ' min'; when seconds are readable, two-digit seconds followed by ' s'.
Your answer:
2 h 59 min 26 s
